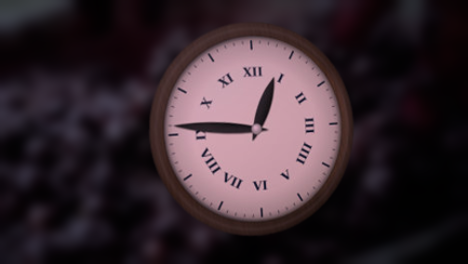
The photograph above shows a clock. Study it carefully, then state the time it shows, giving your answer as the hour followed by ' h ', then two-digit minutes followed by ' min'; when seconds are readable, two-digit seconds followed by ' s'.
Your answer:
12 h 46 min
